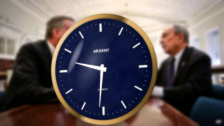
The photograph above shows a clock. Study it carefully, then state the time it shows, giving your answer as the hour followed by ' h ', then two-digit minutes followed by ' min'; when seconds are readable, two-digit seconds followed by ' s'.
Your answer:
9 h 31 min
